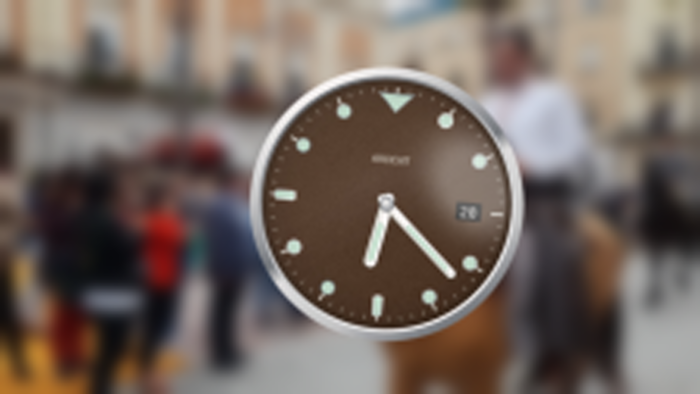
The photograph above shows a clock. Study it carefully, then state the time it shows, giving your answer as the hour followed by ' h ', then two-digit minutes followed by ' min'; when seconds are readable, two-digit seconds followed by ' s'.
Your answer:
6 h 22 min
